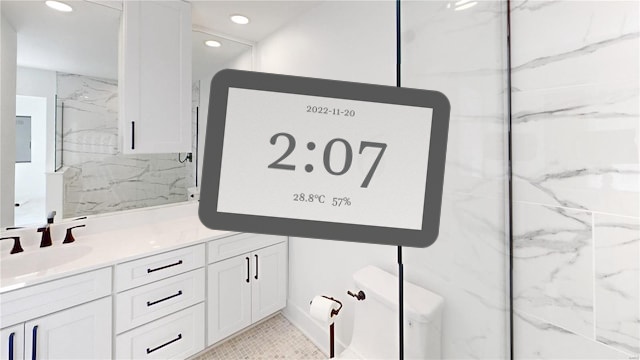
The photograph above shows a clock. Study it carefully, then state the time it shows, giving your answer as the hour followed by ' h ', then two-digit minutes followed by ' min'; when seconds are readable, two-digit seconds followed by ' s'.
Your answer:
2 h 07 min
